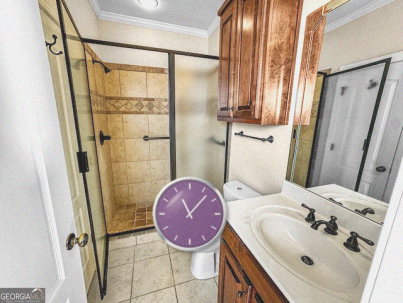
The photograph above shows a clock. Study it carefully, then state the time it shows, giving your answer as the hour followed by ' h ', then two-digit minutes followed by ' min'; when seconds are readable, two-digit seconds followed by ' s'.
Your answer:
11 h 07 min
